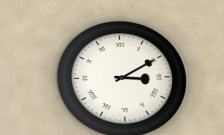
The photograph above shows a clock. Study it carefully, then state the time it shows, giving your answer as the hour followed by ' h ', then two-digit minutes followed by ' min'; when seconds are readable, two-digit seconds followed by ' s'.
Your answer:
3 h 10 min
